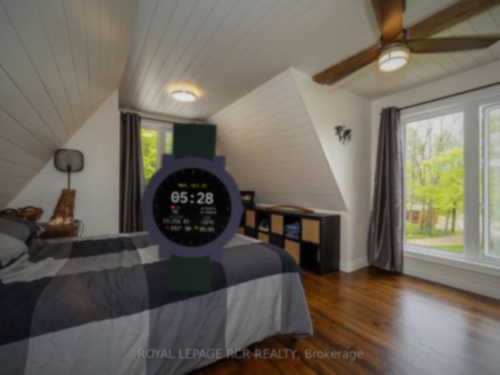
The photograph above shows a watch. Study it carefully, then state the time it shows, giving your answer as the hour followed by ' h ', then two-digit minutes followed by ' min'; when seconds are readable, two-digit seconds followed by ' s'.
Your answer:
5 h 28 min
